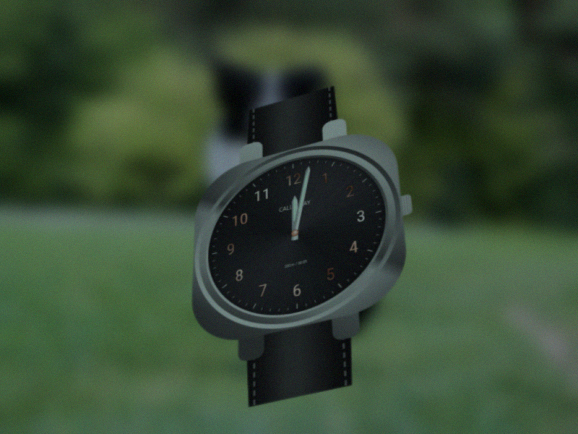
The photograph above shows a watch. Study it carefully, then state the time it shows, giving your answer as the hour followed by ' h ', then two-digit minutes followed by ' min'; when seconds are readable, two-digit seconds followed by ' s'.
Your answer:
12 h 02 min
